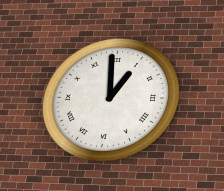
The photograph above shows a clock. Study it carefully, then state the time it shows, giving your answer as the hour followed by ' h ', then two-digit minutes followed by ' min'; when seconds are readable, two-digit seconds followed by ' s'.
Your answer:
12 h 59 min
